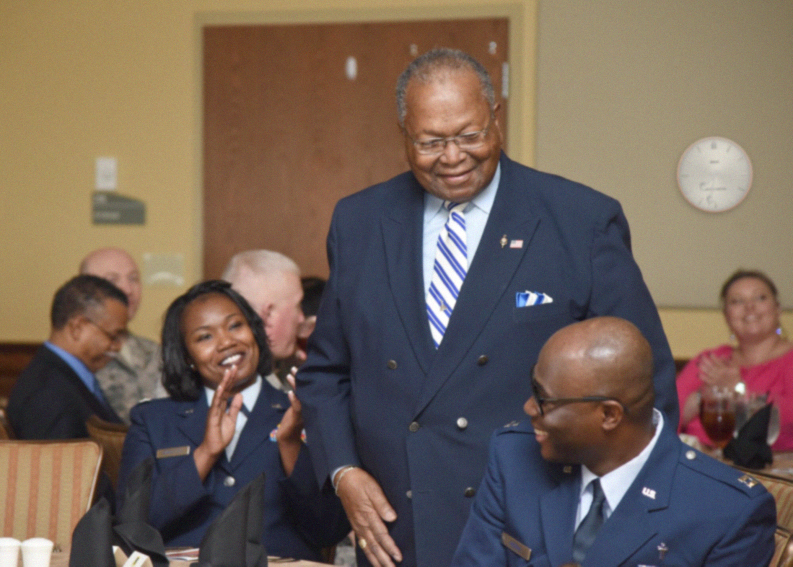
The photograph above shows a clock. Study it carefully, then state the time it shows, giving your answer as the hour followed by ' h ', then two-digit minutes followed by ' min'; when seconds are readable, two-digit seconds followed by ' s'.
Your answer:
7 h 32 min
